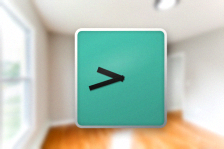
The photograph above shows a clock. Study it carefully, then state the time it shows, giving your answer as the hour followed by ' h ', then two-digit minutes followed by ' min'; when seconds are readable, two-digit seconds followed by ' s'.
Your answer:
9 h 42 min
